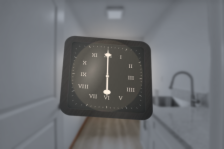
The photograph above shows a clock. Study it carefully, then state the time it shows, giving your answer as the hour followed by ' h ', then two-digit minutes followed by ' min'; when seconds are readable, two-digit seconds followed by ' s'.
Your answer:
6 h 00 min
